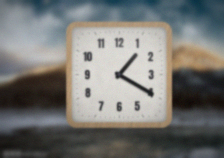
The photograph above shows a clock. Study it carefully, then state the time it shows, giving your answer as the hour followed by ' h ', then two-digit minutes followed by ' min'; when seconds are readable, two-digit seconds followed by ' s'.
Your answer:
1 h 20 min
